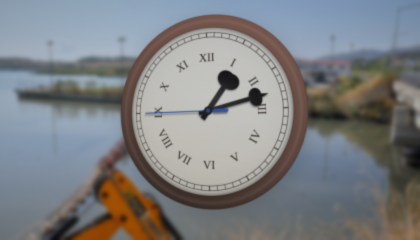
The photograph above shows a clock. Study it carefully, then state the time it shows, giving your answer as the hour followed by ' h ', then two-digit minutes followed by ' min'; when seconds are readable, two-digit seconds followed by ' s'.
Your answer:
1 h 12 min 45 s
